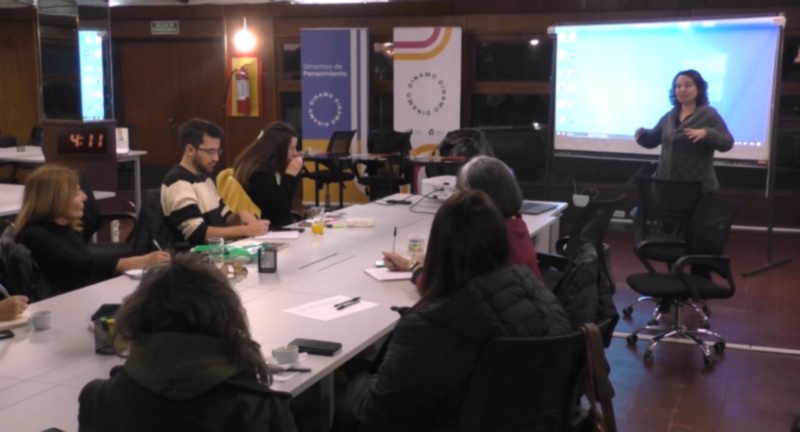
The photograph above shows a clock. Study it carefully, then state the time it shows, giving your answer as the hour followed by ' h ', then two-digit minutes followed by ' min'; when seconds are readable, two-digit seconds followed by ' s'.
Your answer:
4 h 11 min
